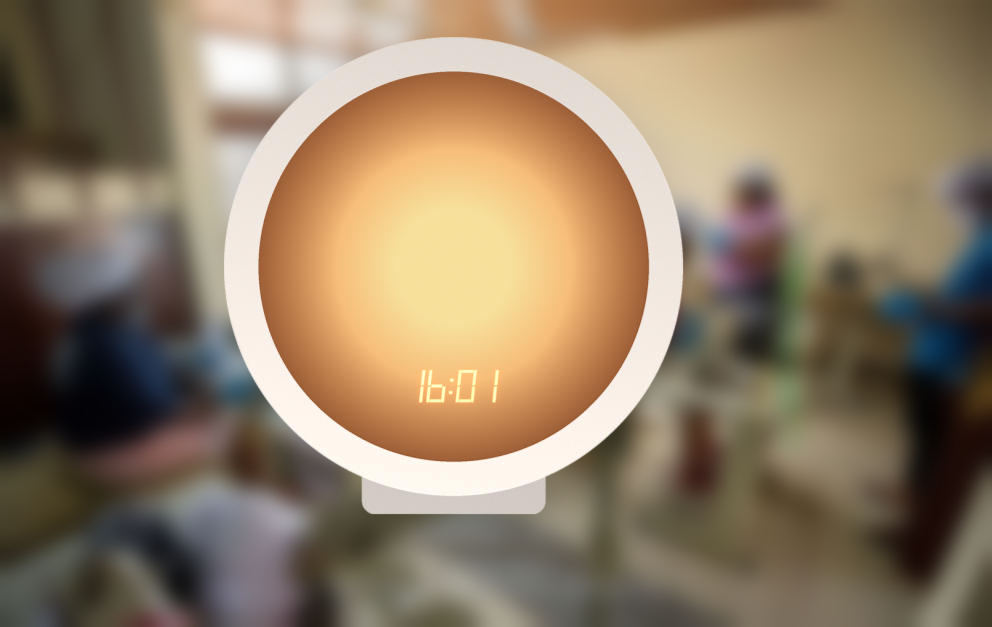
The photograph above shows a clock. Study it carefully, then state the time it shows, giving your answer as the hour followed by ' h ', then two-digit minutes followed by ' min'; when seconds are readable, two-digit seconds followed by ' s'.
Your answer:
16 h 01 min
